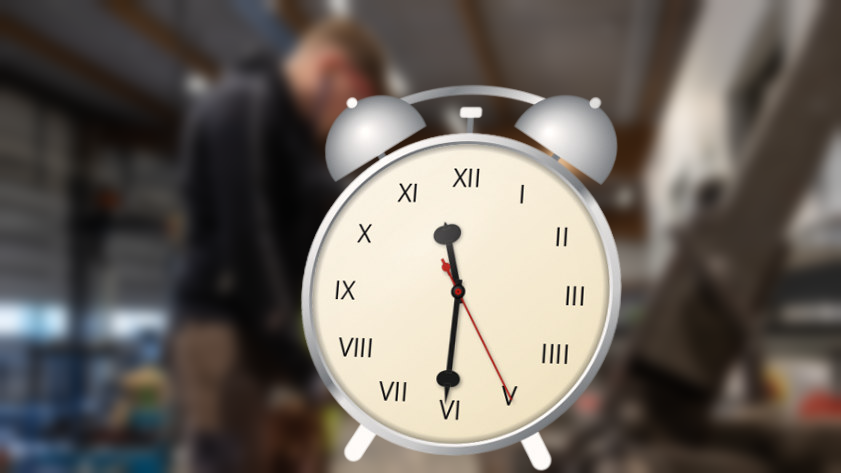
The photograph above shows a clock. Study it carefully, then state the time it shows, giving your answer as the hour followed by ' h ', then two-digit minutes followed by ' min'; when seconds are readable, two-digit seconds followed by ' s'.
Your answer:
11 h 30 min 25 s
